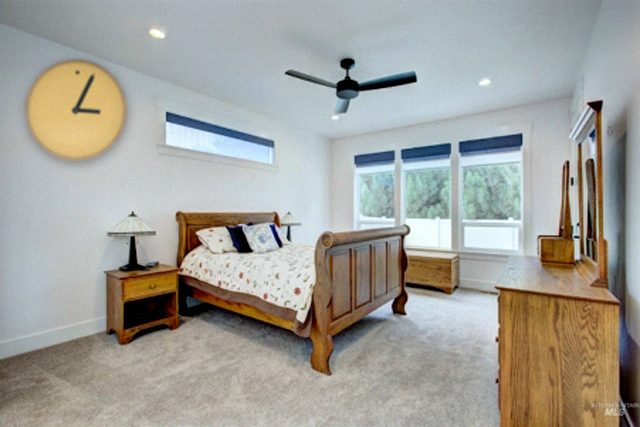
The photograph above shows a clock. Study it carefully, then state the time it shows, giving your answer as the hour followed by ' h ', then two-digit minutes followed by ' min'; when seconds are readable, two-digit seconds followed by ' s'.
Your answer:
3 h 04 min
